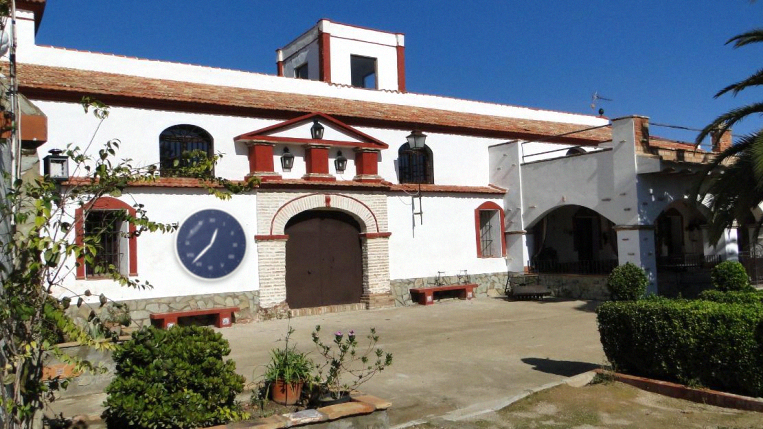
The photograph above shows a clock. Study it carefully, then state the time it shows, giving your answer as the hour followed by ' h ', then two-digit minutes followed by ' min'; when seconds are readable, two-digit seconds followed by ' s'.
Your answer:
12 h 37 min
